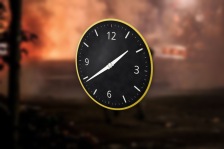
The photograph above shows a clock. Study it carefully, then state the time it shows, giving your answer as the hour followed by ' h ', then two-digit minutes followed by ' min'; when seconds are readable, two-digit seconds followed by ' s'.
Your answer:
1 h 39 min
